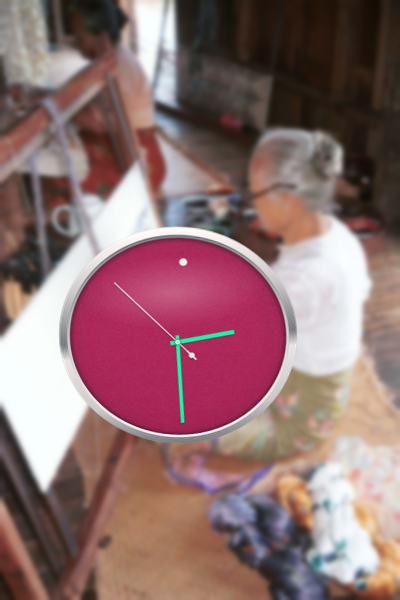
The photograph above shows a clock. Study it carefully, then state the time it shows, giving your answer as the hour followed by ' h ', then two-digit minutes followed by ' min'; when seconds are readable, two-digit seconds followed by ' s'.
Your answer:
2 h 28 min 52 s
